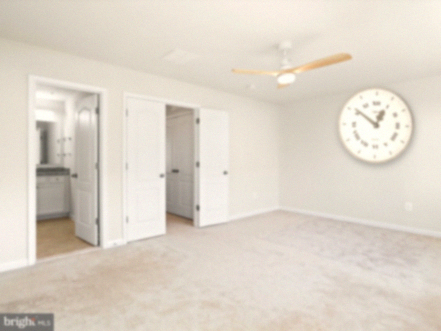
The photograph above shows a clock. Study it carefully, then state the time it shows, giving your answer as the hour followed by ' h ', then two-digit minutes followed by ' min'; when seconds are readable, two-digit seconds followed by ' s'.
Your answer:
12 h 51 min
